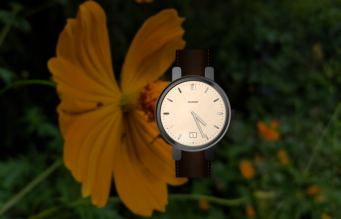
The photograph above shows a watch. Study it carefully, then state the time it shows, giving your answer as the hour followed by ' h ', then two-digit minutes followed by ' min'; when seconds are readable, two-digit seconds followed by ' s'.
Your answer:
4 h 26 min
